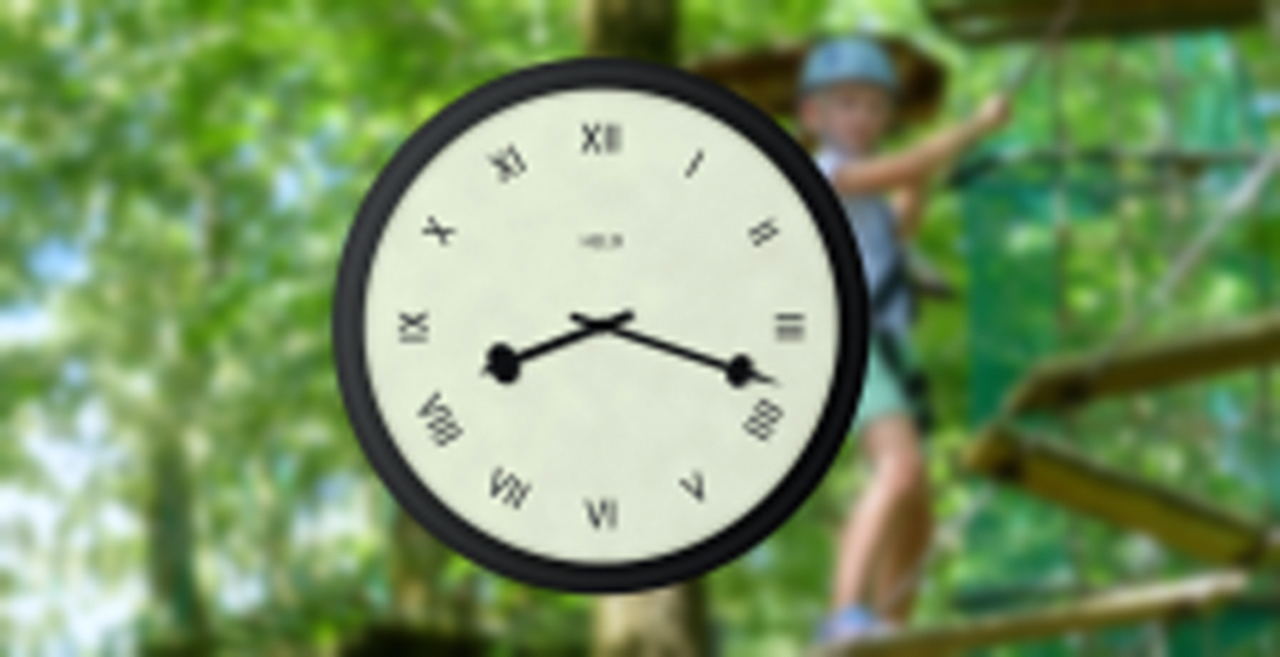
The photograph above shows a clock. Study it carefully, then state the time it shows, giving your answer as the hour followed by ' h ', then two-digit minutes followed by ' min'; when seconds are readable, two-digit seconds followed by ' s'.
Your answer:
8 h 18 min
